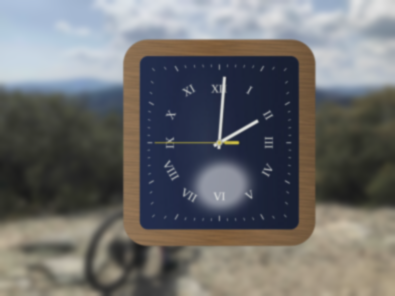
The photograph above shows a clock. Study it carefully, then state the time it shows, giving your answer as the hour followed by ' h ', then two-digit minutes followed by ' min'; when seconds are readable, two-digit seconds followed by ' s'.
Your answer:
2 h 00 min 45 s
